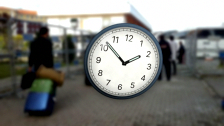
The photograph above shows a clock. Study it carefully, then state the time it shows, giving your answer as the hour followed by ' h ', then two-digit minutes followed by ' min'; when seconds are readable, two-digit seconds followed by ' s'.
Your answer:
1 h 52 min
